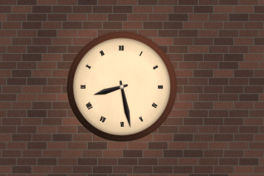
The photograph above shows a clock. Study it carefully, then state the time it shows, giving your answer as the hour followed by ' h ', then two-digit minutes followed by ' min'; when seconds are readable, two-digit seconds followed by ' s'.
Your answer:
8 h 28 min
